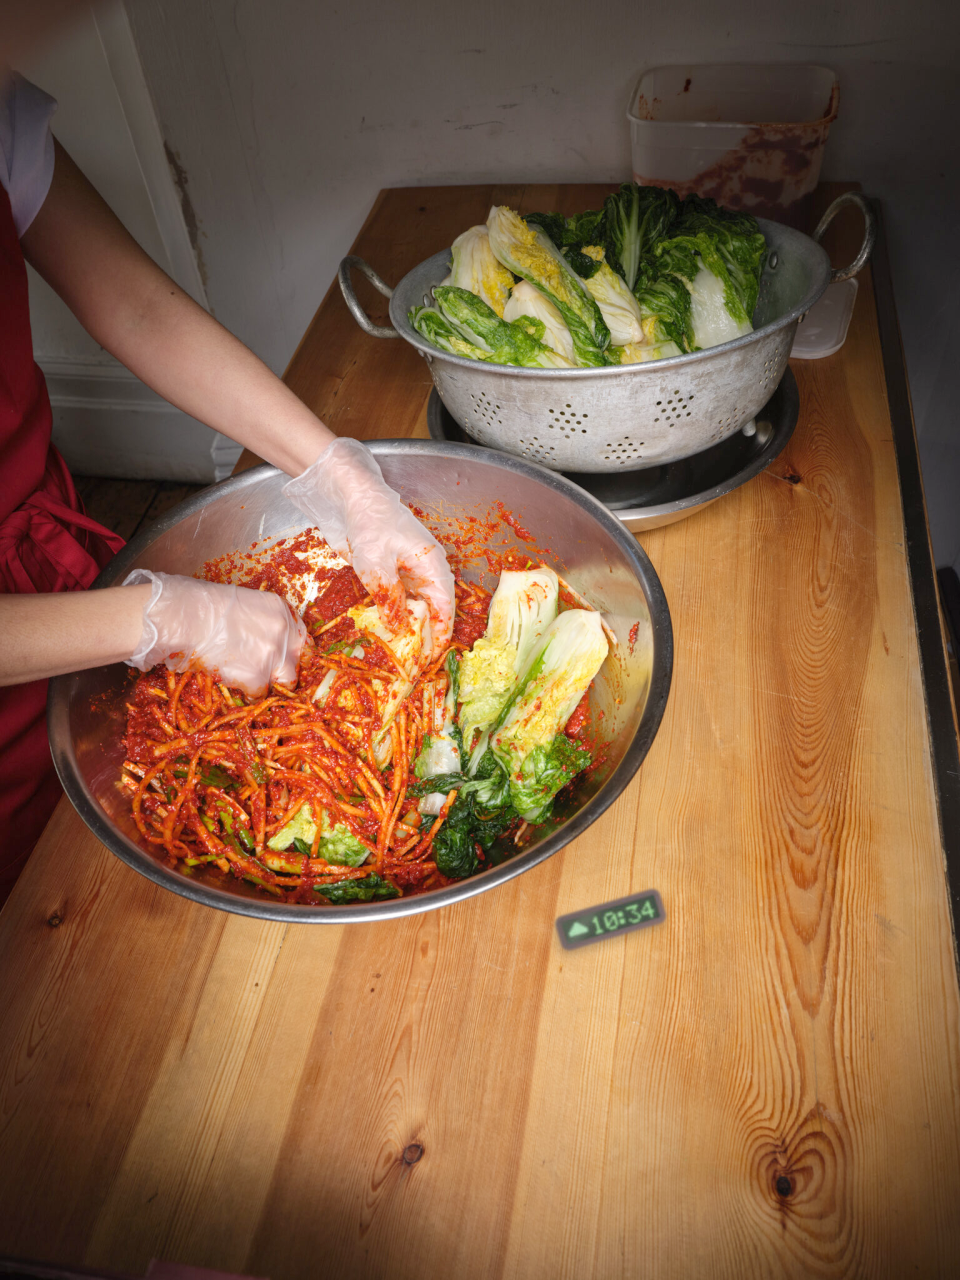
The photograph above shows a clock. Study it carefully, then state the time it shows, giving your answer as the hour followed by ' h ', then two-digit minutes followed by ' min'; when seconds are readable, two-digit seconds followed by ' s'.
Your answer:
10 h 34 min
